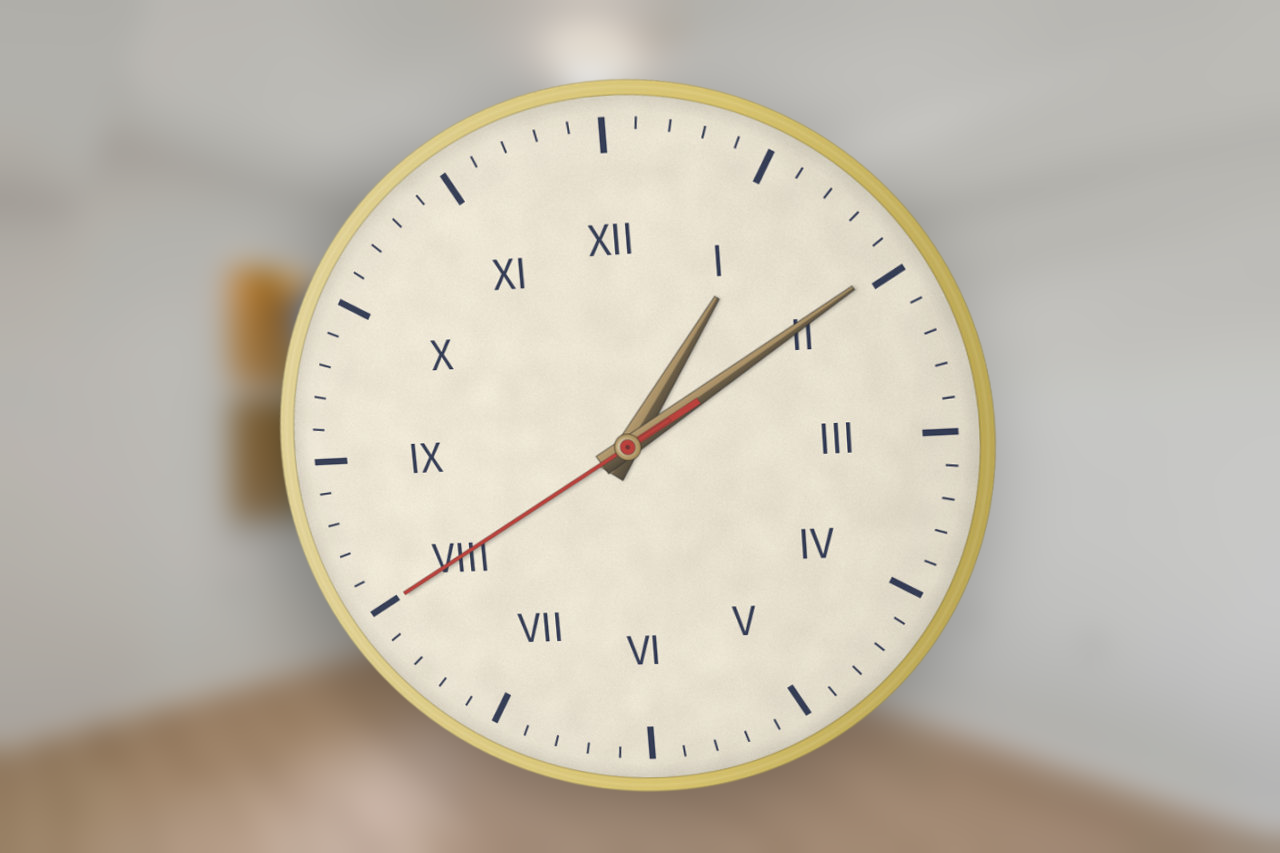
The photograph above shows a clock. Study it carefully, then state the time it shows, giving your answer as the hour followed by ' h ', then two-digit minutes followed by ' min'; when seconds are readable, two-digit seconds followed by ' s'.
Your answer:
1 h 09 min 40 s
